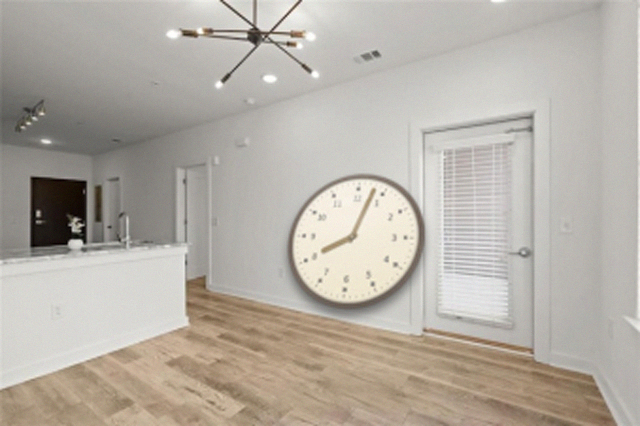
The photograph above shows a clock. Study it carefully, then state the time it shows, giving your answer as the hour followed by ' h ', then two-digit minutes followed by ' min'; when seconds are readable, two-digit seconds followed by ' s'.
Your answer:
8 h 03 min
